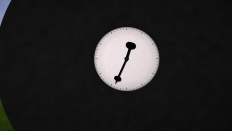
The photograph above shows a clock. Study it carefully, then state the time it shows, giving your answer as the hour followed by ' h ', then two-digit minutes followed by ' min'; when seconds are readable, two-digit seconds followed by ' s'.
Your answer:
12 h 34 min
